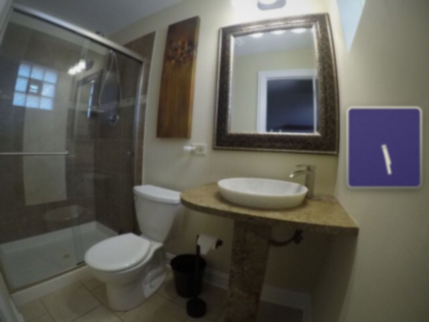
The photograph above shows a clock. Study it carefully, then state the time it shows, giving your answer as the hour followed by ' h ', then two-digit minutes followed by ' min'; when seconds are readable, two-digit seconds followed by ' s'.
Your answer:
5 h 28 min
